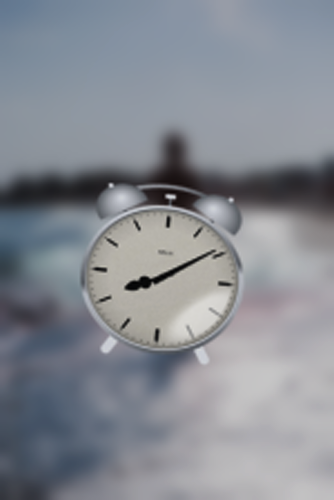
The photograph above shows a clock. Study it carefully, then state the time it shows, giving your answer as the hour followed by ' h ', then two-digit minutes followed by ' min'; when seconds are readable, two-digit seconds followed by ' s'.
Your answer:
8 h 09 min
